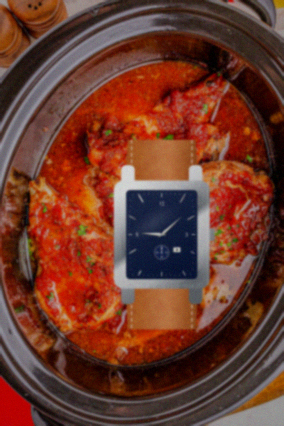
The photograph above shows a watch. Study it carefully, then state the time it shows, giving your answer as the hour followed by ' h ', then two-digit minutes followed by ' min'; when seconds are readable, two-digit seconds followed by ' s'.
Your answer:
9 h 08 min
